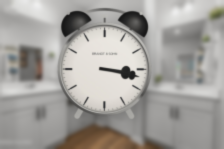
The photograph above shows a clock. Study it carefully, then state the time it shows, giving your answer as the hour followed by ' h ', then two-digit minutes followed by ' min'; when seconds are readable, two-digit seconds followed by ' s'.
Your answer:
3 h 17 min
